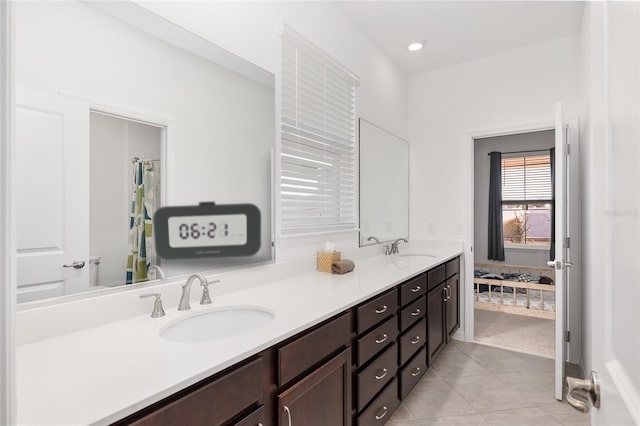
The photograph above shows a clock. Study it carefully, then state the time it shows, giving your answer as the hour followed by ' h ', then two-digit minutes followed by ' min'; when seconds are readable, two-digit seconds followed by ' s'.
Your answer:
6 h 21 min
